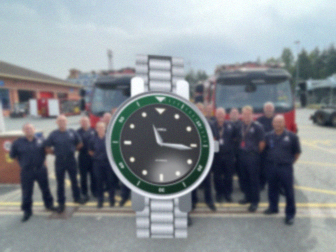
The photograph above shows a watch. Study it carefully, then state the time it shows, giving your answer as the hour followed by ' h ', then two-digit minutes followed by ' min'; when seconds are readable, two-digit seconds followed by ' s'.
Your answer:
11 h 16 min
